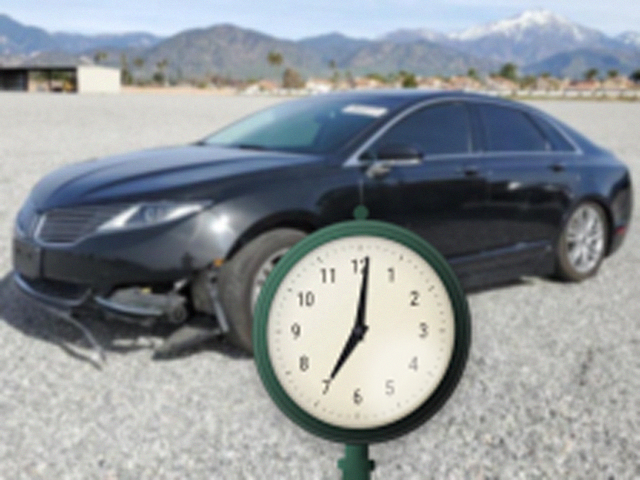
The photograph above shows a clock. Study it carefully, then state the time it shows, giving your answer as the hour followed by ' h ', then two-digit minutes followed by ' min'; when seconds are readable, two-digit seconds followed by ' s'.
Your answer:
7 h 01 min
